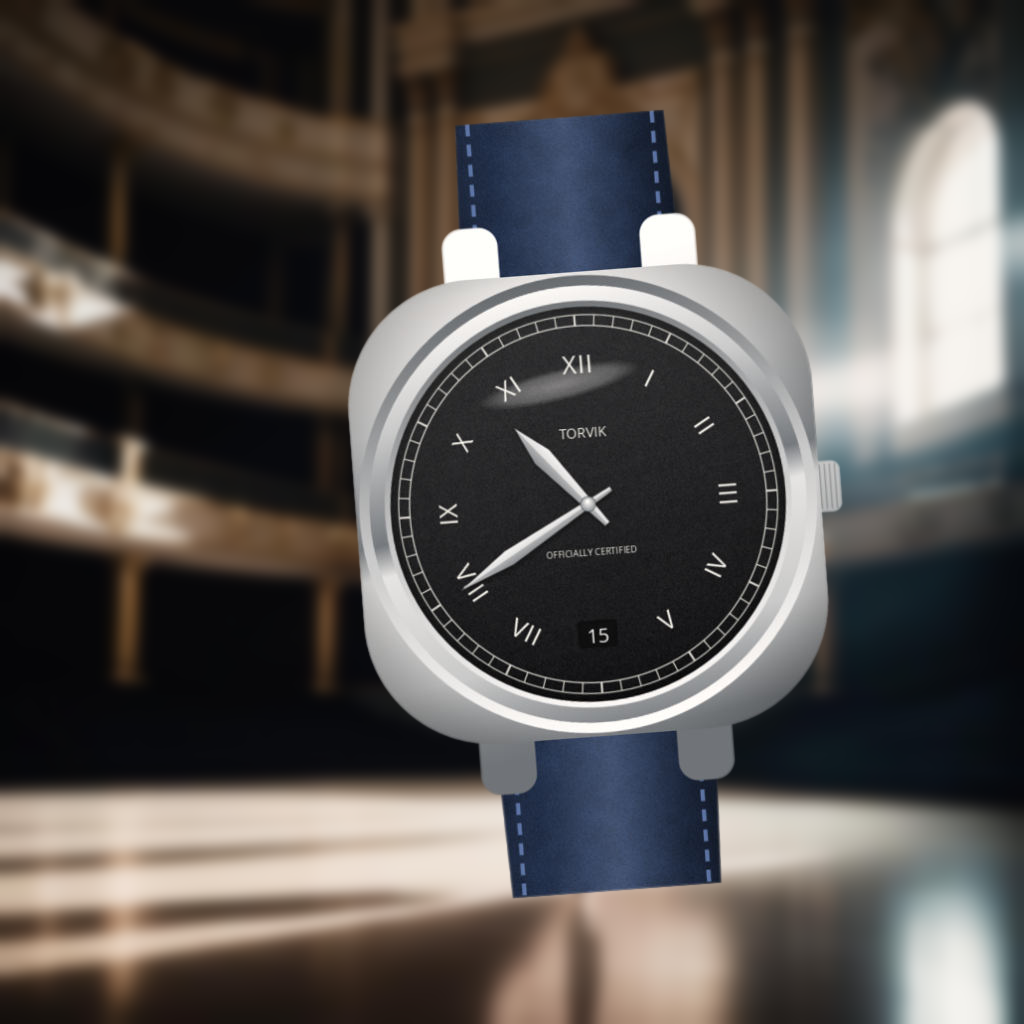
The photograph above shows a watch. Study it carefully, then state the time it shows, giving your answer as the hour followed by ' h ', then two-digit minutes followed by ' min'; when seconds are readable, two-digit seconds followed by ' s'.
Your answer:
10 h 40 min
